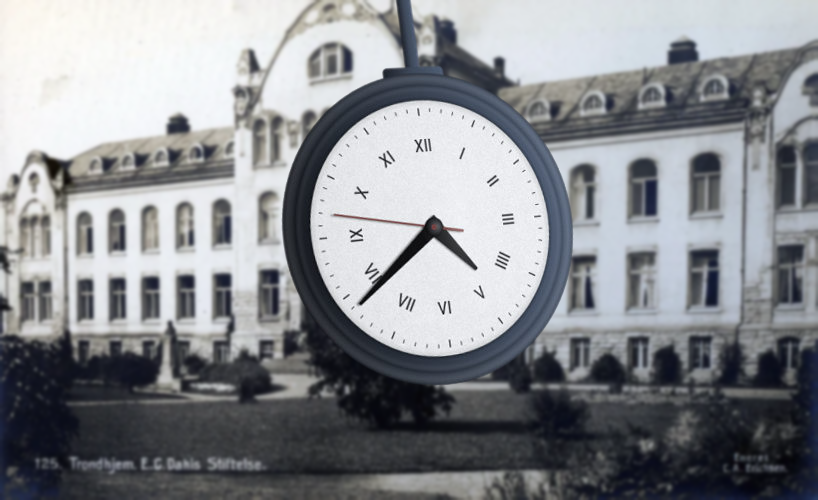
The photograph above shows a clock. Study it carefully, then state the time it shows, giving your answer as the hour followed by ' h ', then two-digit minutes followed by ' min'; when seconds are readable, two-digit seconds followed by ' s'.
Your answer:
4 h 38 min 47 s
